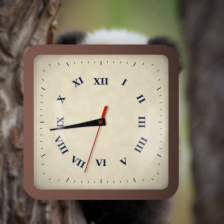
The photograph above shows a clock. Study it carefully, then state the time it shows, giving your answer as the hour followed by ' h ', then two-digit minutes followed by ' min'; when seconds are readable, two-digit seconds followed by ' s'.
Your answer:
8 h 43 min 33 s
